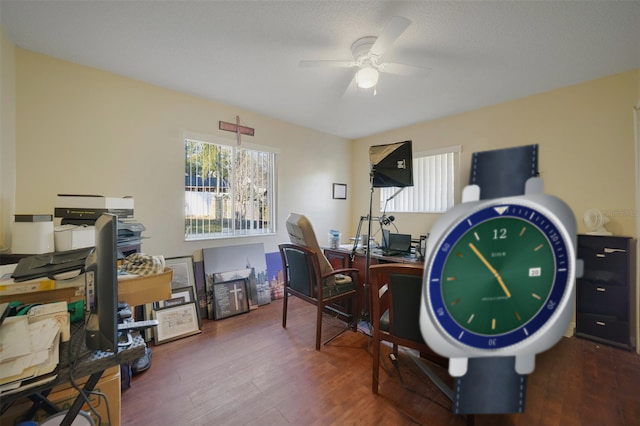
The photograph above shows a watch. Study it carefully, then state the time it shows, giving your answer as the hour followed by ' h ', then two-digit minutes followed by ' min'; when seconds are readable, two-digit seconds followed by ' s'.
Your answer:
4 h 53 min
